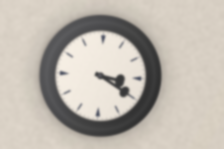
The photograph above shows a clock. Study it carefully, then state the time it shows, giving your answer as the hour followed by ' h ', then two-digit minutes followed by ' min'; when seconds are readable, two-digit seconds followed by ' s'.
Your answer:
3 h 20 min
